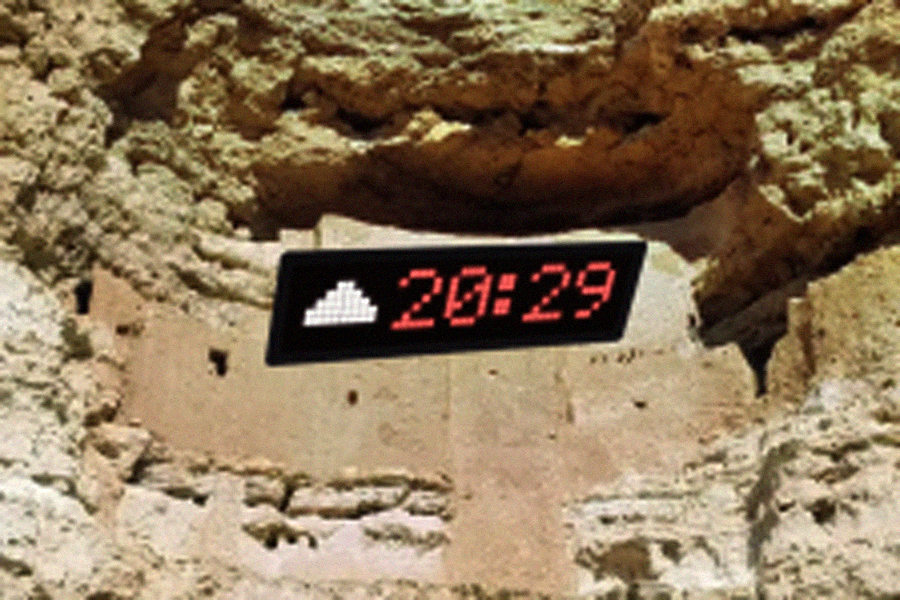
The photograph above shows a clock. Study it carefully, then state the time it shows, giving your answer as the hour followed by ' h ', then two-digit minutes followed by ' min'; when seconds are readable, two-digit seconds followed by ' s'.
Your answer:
20 h 29 min
